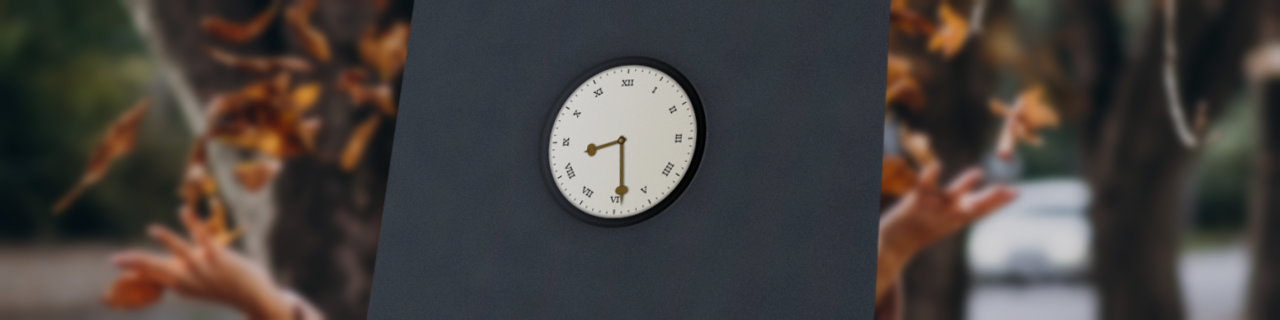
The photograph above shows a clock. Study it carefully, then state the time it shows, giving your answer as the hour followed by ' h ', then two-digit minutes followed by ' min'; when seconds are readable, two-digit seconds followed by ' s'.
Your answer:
8 h 29 min
